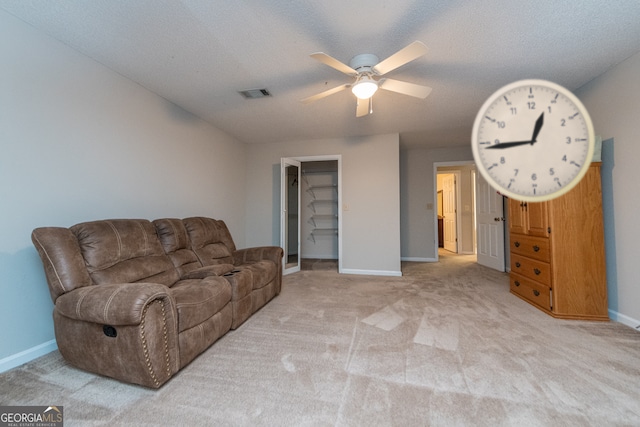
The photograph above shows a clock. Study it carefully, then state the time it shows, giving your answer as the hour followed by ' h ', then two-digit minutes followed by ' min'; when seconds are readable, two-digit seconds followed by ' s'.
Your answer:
12 h 44 min
